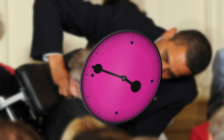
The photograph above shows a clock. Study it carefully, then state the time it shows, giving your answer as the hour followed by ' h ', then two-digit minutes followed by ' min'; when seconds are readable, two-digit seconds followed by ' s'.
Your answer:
3 h 47 min
